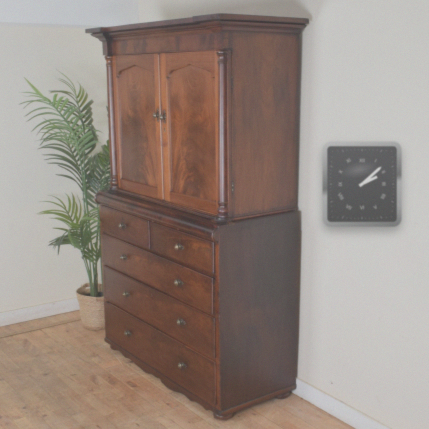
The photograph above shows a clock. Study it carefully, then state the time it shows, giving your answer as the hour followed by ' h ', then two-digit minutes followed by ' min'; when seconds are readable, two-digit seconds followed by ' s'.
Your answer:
2 h 08 min
